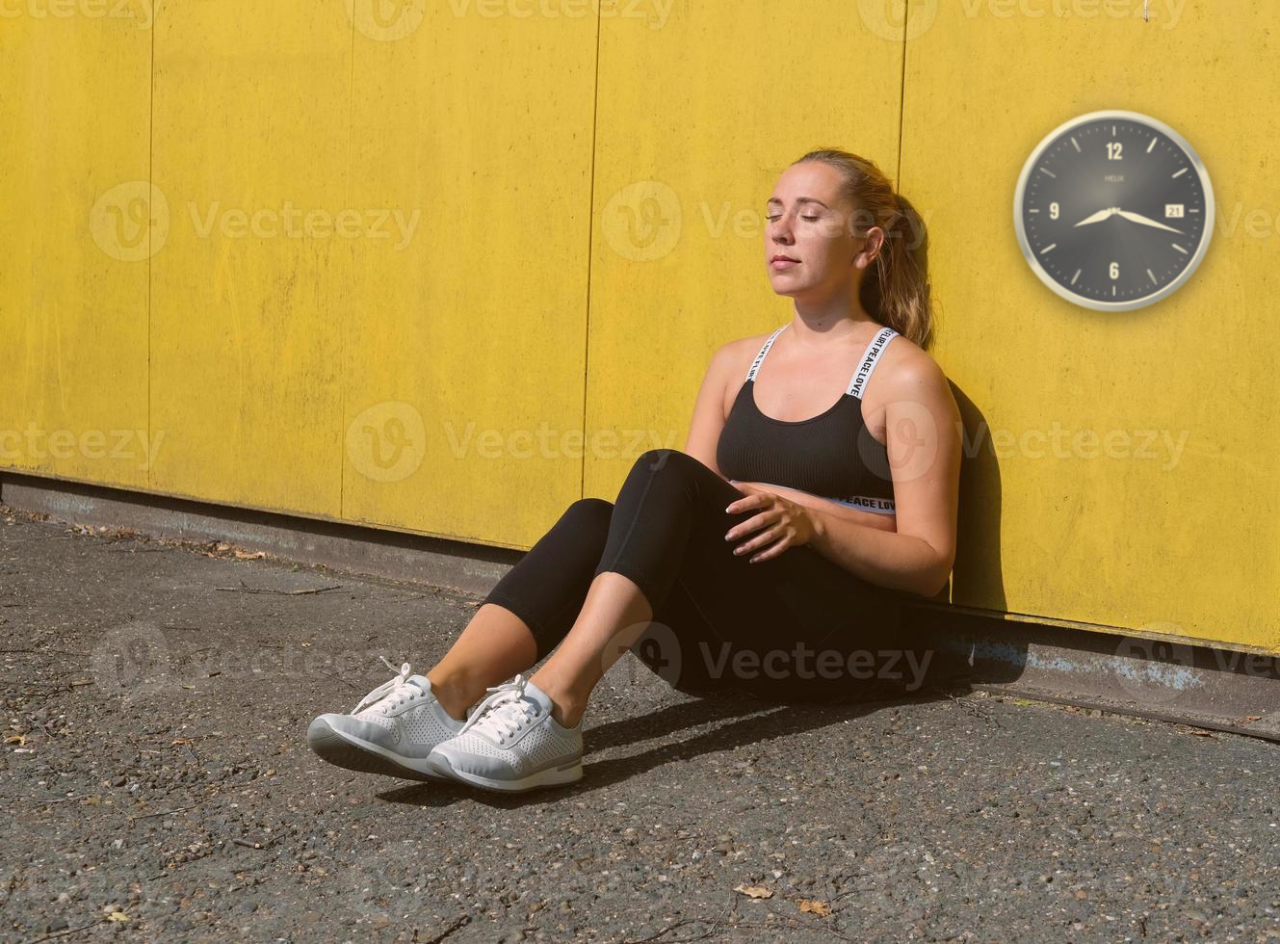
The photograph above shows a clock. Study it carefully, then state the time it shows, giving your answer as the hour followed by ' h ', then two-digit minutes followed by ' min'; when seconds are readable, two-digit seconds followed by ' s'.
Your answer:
8 h 18 min
